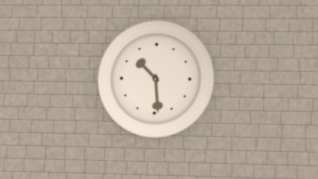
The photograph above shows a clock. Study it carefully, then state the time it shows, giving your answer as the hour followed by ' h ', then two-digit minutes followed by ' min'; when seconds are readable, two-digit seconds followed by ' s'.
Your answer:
10 h 29 min
